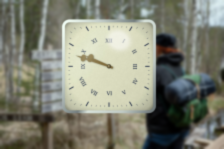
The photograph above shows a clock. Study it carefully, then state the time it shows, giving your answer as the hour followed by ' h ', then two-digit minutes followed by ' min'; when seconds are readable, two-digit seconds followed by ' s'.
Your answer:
9 h 48 min
